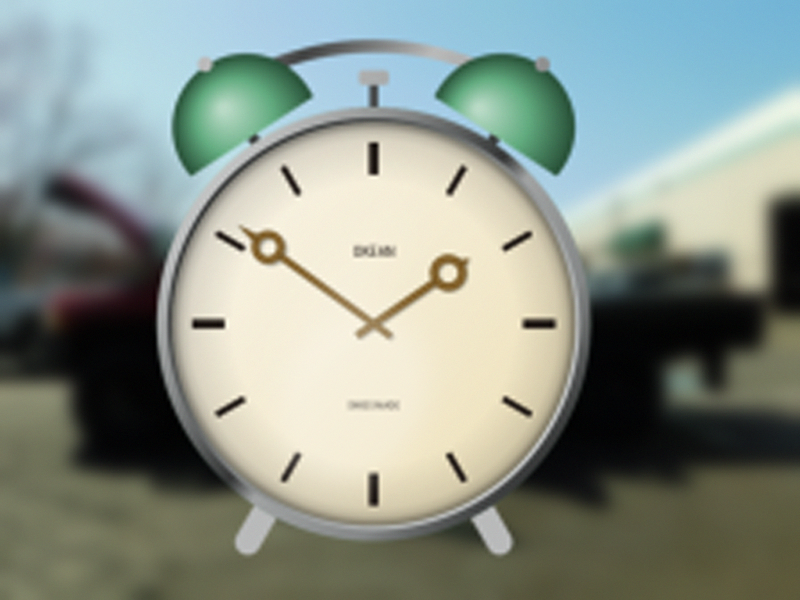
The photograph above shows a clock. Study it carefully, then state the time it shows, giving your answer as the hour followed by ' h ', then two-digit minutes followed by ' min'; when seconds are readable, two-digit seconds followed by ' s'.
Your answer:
1 h 51 min
